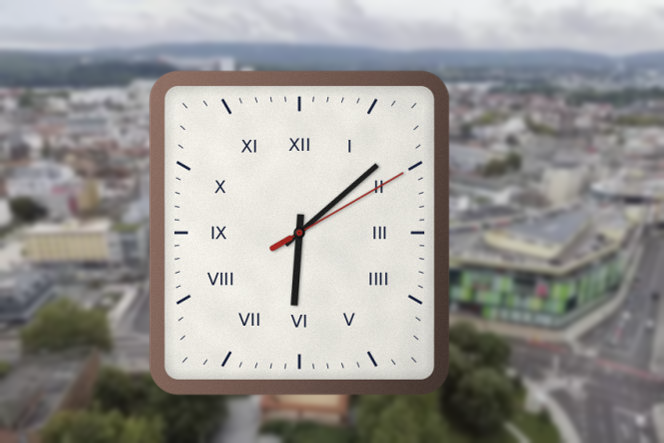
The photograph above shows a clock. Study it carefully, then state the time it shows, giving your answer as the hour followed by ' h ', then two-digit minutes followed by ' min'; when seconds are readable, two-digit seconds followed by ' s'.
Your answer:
6 h 08 min 10 s
